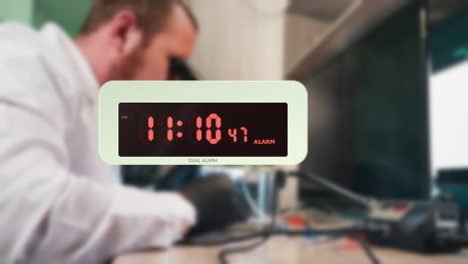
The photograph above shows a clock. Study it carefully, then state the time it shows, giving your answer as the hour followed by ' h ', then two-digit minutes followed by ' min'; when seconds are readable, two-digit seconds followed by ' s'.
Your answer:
11 h 10 min 47 s
